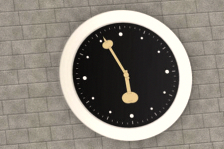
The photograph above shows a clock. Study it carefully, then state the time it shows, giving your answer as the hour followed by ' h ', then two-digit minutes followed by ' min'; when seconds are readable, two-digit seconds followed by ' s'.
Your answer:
5 h 56 min
